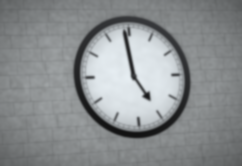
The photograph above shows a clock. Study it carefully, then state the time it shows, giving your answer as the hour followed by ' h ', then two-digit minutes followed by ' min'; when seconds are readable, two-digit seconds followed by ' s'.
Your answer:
4 h 59 min
